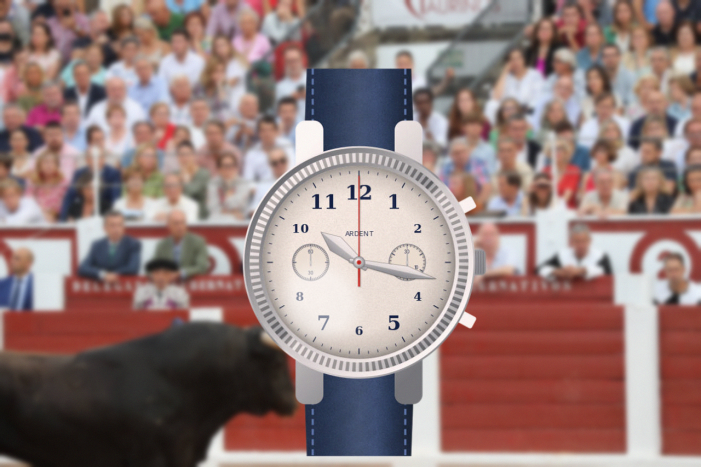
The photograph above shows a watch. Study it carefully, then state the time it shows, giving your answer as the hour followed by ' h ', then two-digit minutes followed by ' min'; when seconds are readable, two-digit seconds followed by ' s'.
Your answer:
10 h 17 min
